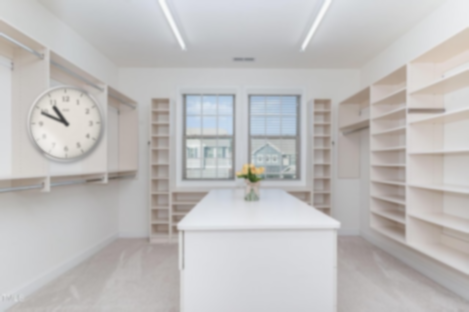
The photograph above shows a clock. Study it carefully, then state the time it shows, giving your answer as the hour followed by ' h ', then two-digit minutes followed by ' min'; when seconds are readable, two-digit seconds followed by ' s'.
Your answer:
10 h 49 min
